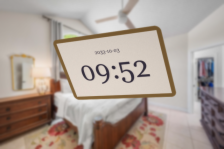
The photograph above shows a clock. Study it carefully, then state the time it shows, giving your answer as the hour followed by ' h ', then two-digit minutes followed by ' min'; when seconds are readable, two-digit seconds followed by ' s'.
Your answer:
9 h 52 min
